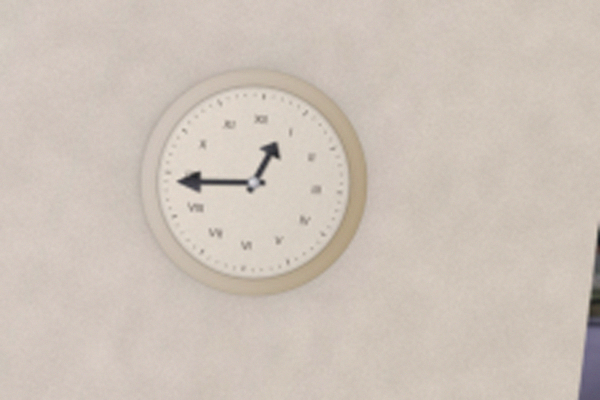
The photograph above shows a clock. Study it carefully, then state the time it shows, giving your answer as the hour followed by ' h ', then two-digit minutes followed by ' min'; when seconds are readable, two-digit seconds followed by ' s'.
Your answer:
12 h 44 min
